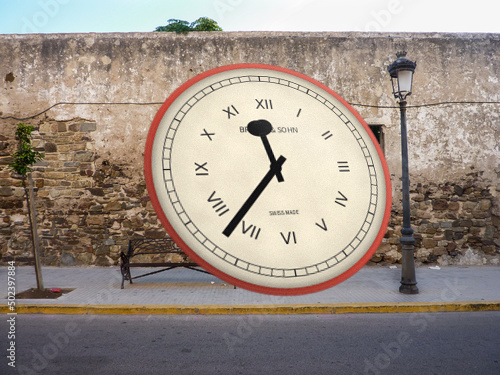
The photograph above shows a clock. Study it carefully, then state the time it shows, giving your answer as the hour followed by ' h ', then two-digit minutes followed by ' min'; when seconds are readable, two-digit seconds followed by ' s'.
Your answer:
11 h 37 min
